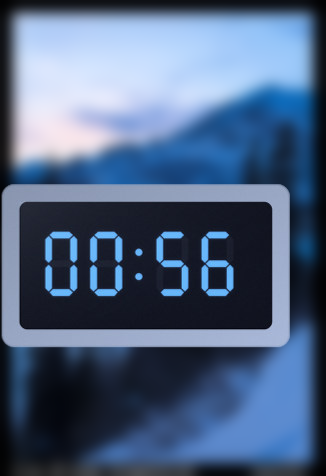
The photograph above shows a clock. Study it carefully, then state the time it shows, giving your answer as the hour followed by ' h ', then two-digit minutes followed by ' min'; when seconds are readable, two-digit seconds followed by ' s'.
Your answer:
0 h 56 min
